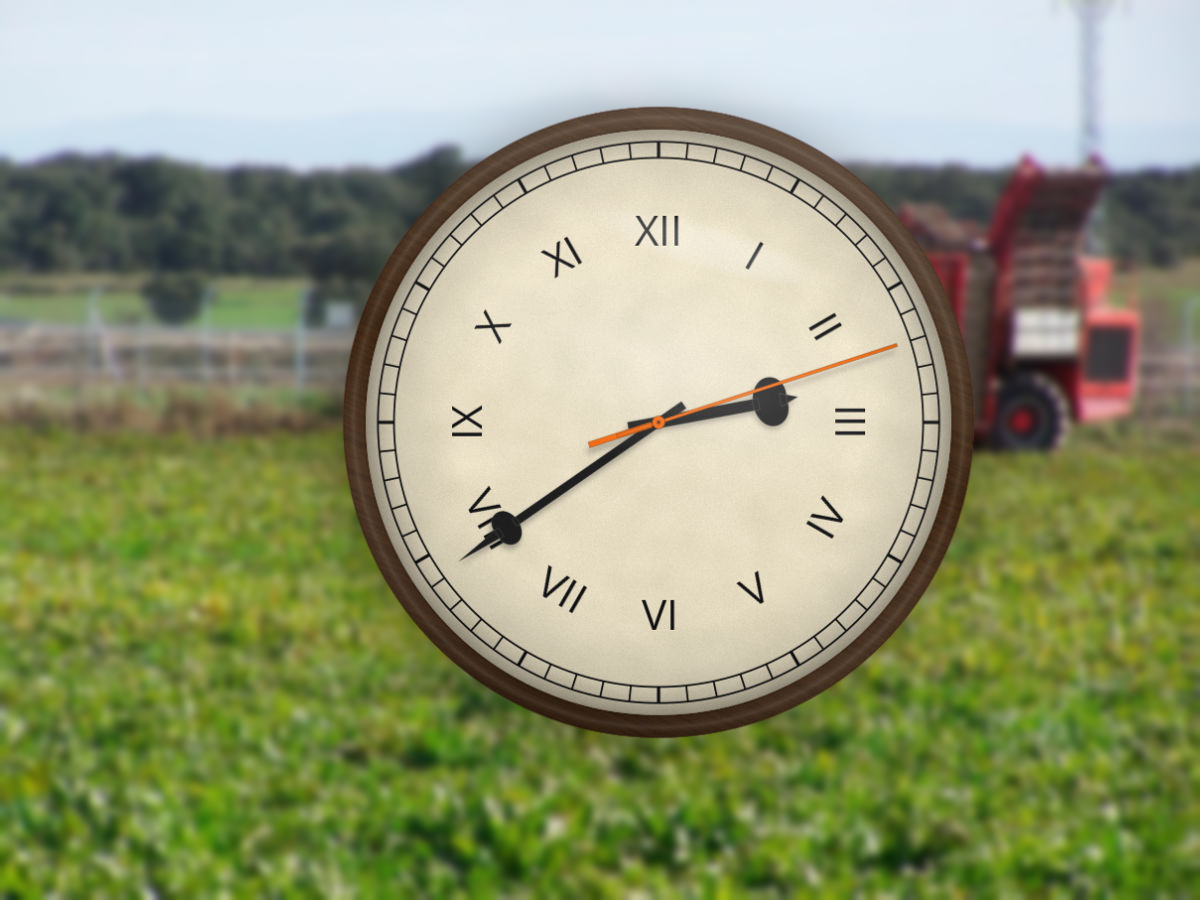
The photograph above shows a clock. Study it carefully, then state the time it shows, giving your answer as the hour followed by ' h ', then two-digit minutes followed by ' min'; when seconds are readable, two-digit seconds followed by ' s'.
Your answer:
2 h 39 min 12 s
